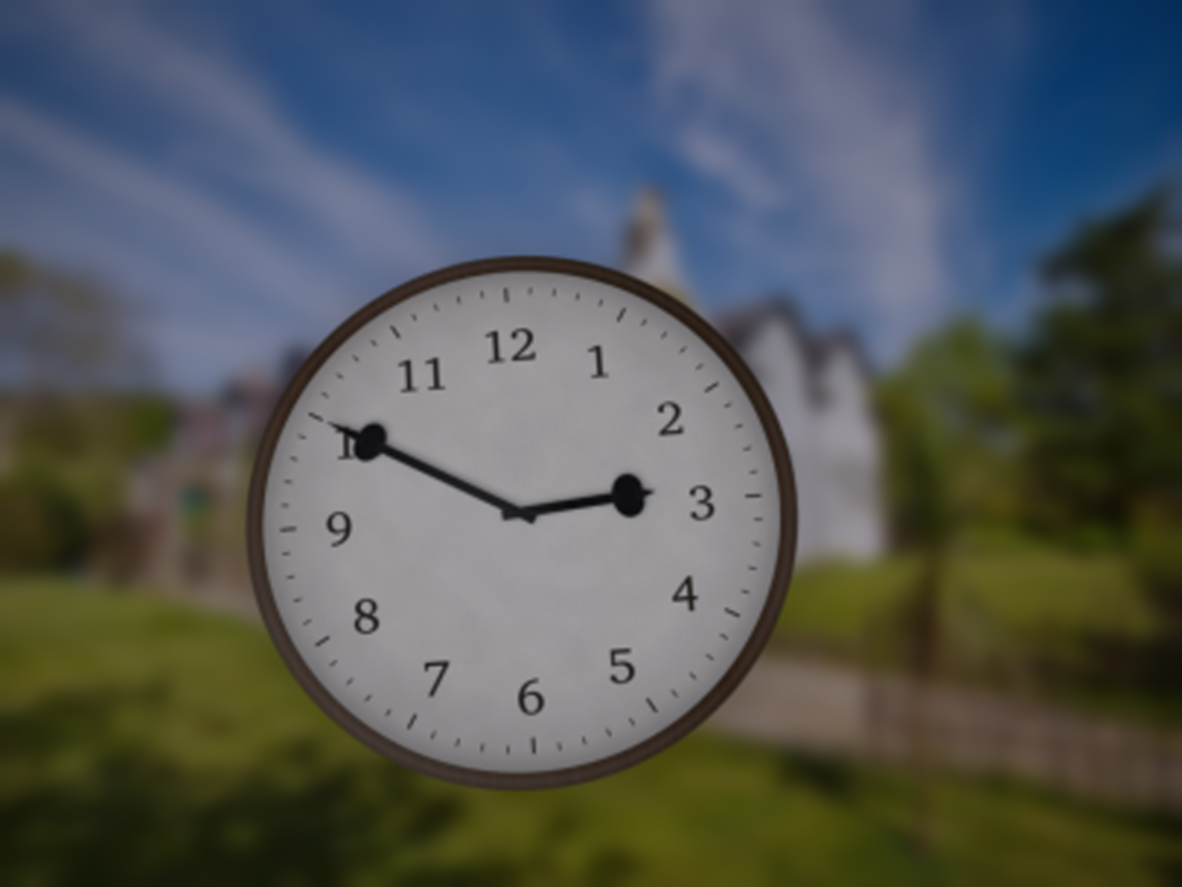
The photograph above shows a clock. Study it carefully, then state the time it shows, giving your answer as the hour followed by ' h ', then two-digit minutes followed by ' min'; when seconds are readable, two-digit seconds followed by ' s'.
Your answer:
2 h 50 min
